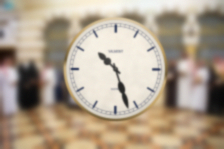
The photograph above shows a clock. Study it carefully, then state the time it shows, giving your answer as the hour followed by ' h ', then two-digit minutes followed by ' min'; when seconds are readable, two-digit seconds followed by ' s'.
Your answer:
10 h 27 min
